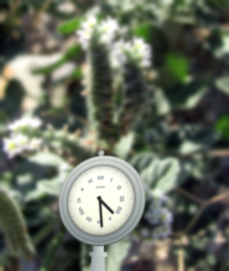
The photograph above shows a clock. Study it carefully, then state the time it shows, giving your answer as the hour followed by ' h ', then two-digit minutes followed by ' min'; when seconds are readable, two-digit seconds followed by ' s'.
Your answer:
4 h 29 min
